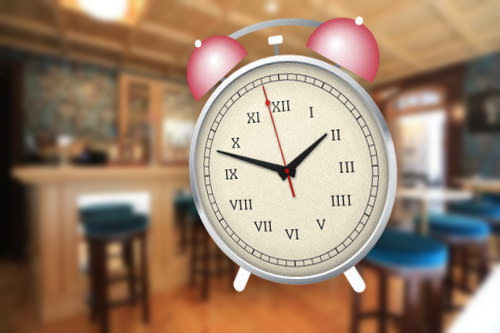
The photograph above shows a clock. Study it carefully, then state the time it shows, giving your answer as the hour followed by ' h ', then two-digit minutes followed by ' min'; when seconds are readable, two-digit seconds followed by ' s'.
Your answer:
1 h 47 min 58 s
